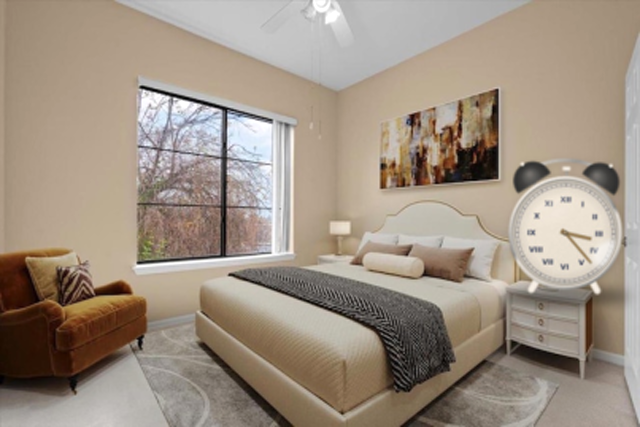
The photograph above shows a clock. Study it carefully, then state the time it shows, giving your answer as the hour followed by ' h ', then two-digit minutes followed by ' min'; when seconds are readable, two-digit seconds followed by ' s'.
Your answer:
3 h 23 min
